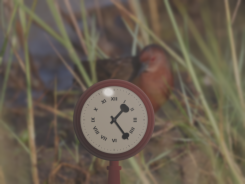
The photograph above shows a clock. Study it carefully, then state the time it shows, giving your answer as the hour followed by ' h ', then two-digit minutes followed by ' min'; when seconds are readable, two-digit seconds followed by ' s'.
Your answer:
1 h 24 min
